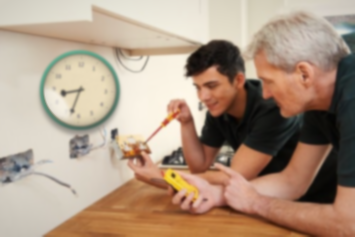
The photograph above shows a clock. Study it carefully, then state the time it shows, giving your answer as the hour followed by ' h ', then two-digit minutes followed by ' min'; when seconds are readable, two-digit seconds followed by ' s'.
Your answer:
8 h 33 min
